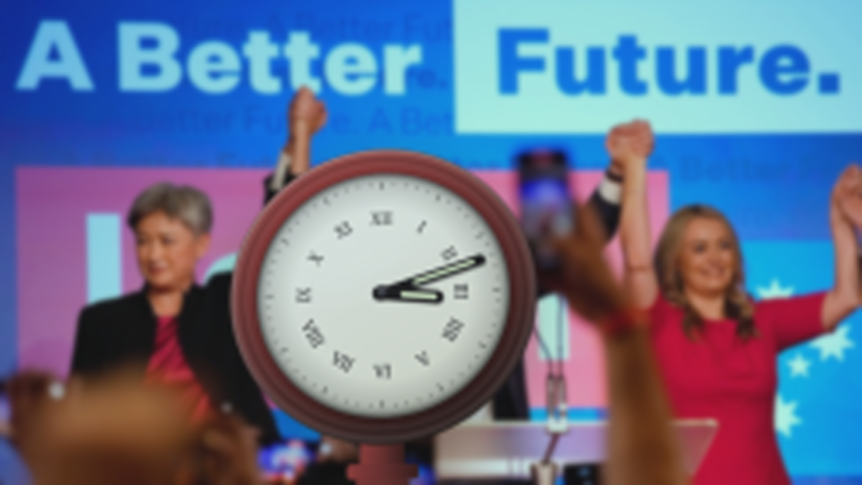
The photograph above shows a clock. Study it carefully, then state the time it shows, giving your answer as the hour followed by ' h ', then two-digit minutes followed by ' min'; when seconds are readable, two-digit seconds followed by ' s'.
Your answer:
3 h 12 min
